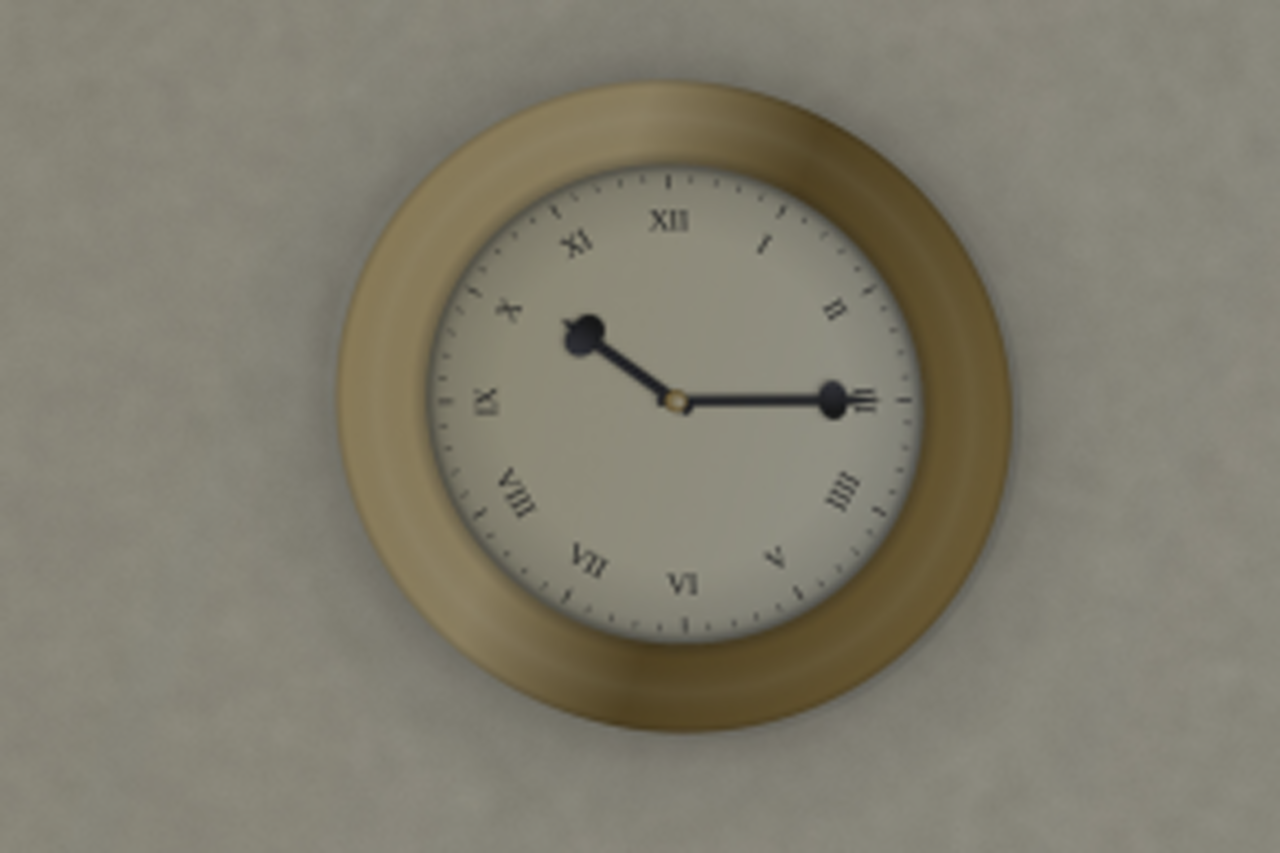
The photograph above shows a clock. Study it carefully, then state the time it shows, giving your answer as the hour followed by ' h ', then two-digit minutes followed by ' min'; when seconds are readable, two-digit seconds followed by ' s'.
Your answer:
10 h 15 min
